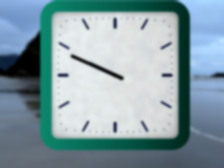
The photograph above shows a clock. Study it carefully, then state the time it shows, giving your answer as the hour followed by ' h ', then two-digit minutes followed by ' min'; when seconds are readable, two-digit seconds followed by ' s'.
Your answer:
9 h 49 min
